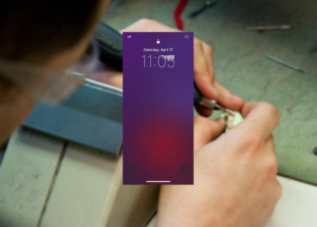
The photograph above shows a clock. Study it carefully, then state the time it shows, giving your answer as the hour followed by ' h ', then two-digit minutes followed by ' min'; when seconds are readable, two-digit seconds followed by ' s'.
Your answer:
11 h 05 min
